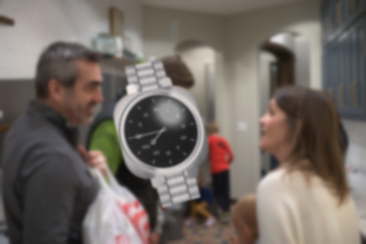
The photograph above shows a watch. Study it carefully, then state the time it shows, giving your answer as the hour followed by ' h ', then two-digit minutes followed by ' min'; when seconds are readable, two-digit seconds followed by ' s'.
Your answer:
7 h 45 min
